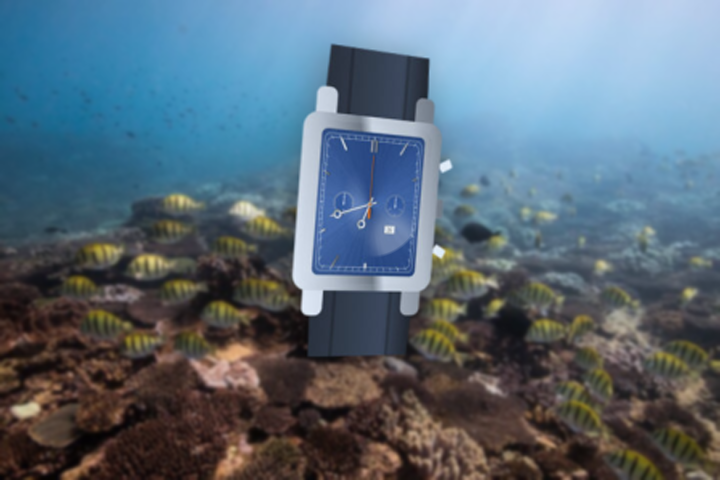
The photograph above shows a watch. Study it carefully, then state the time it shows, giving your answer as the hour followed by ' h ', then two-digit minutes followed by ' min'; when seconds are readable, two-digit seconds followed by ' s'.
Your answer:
6 h 42 min
